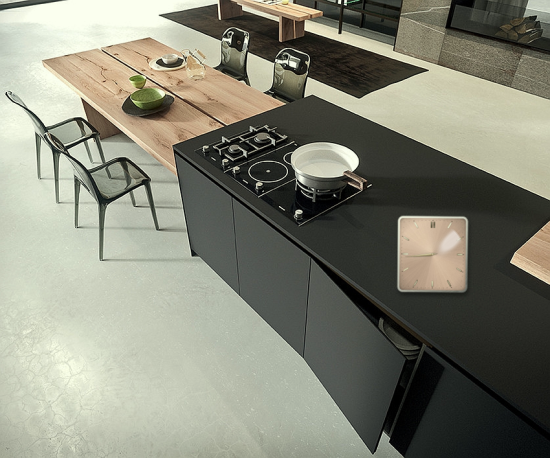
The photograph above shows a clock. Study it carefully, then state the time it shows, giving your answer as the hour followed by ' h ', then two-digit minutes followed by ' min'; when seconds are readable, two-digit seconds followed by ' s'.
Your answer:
8 h 44 min
